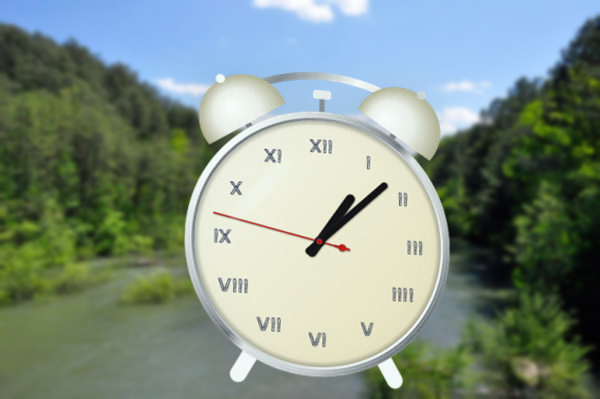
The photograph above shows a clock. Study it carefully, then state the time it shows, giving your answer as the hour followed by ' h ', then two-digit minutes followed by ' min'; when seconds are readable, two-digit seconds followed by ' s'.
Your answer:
1 h 07 min 47 s
